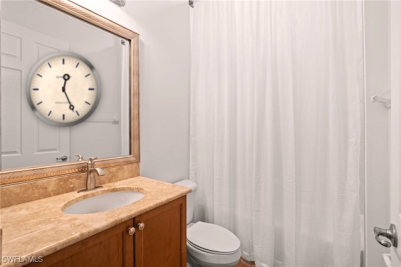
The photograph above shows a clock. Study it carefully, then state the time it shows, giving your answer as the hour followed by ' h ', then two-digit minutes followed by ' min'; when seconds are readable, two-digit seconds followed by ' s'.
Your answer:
12 h 26 min
